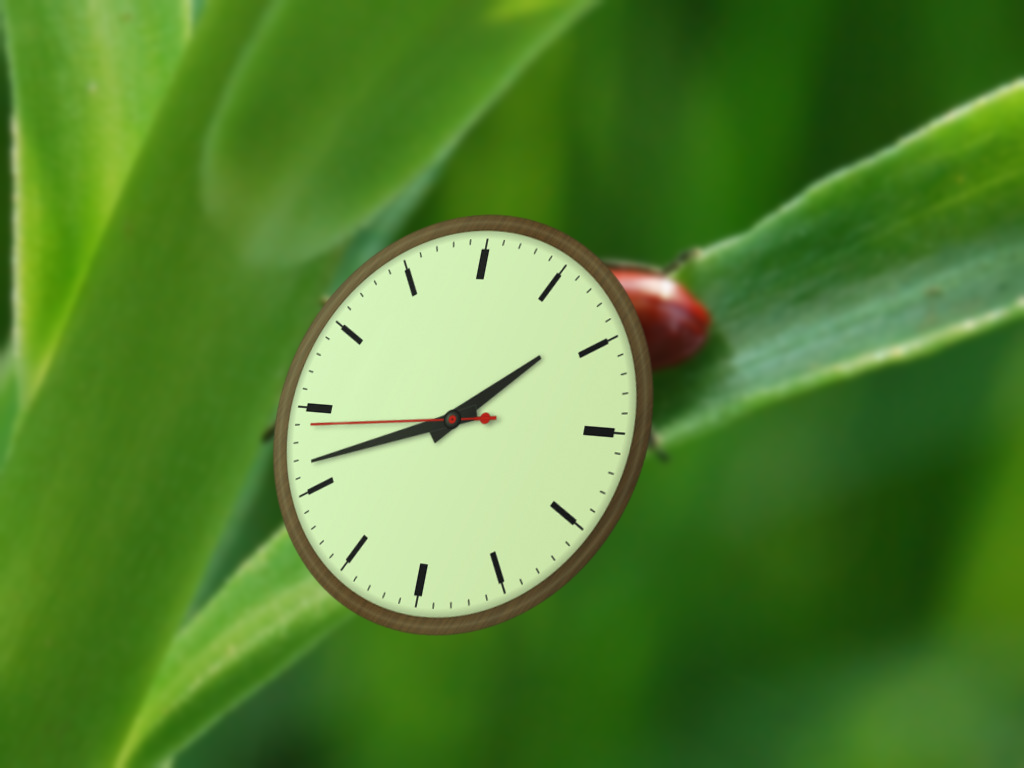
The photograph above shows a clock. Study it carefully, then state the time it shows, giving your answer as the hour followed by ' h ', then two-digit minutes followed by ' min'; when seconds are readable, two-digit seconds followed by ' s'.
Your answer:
1 h 41 min 44 s
